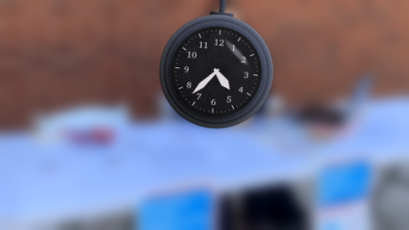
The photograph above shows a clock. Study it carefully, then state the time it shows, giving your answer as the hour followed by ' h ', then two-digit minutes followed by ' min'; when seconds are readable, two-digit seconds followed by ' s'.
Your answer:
4 h 37 min
